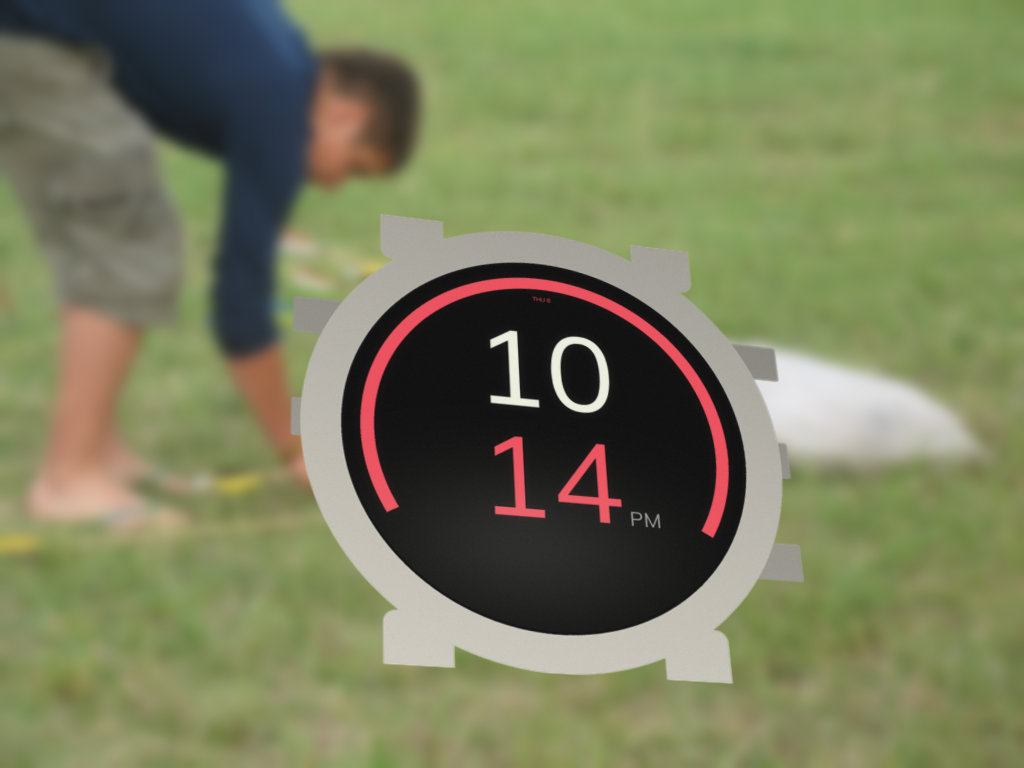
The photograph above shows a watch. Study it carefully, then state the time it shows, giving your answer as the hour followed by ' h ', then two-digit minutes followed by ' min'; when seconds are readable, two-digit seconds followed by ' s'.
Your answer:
10 h 14 min
